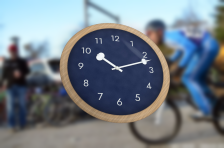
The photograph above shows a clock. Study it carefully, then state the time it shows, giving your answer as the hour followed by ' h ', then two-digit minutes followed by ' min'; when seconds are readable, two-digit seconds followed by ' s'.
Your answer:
10 h 12 min
